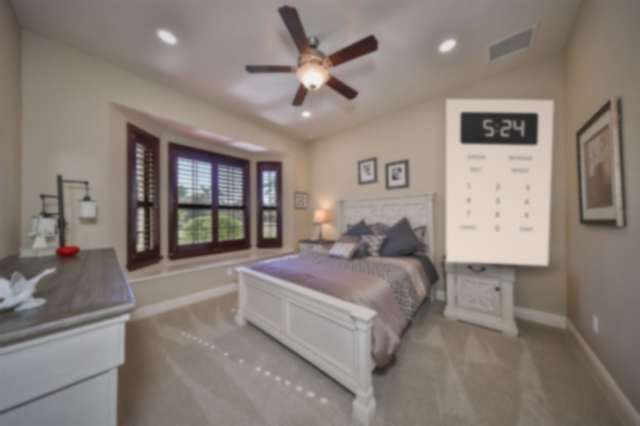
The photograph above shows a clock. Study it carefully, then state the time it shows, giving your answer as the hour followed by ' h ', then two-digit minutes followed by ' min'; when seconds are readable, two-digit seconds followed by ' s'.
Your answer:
5 h 24 min
